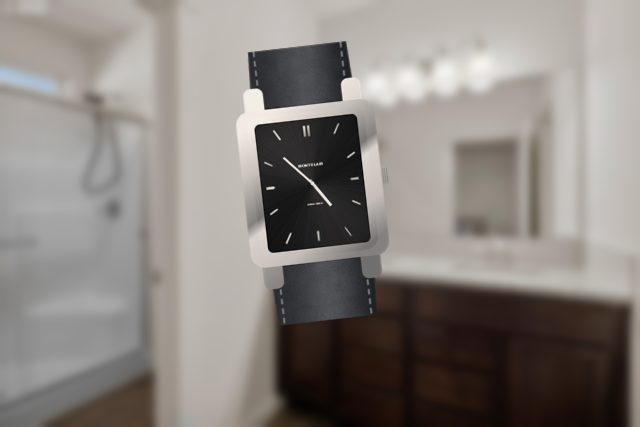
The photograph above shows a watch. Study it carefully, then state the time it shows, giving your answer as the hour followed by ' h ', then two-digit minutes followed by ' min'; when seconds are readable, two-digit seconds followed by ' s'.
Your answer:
4 h 53 min
